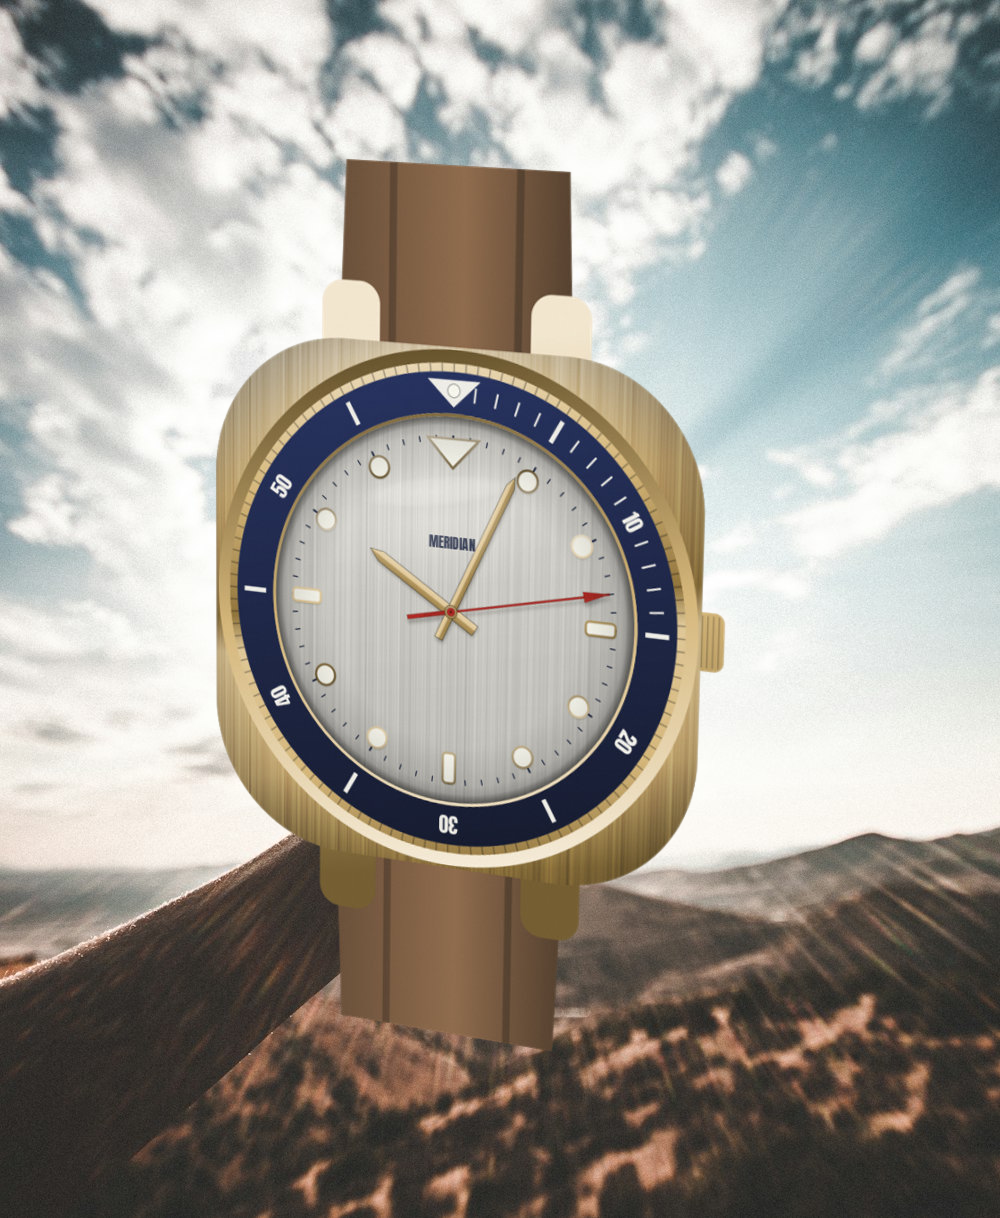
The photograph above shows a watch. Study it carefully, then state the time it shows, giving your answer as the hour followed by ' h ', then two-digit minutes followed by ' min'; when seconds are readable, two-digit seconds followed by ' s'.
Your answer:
10 h 04 min 13 s
